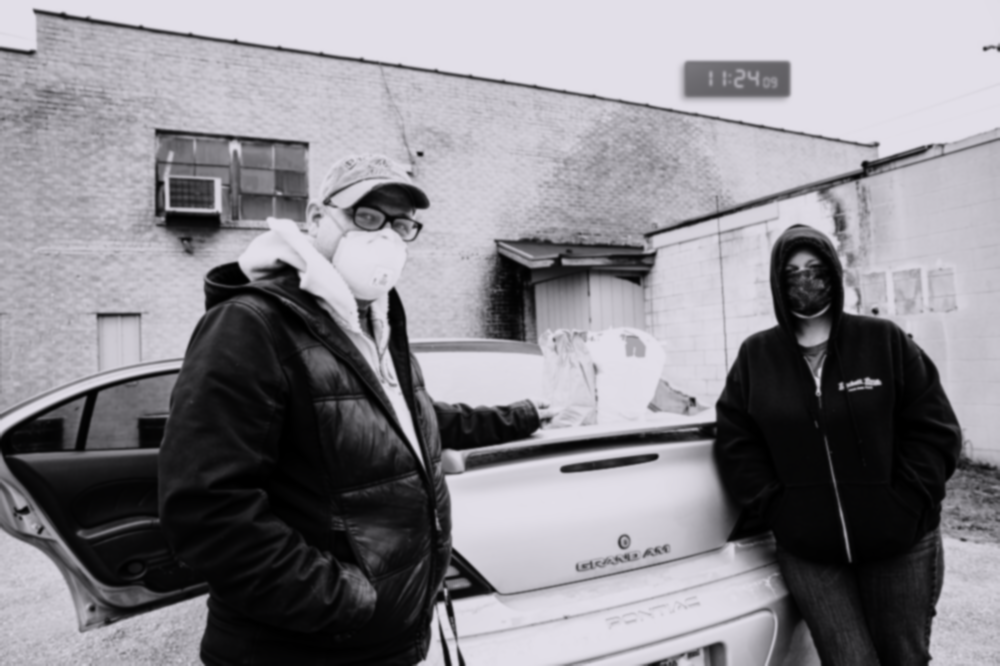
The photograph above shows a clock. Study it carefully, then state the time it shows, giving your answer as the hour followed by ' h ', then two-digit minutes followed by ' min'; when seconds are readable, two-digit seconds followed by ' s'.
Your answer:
11 h 24 min
